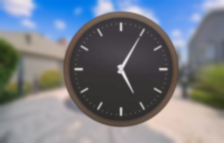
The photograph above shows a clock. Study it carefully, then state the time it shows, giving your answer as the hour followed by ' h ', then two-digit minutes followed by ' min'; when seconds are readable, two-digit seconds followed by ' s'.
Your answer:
5 h 05 min
